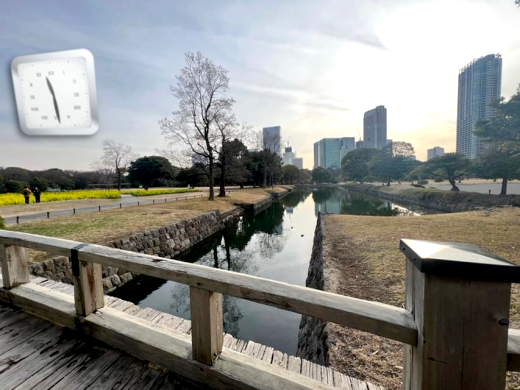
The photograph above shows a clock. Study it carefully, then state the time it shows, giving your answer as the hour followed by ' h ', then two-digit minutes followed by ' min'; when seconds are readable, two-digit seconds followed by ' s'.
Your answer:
11 h 29 min
